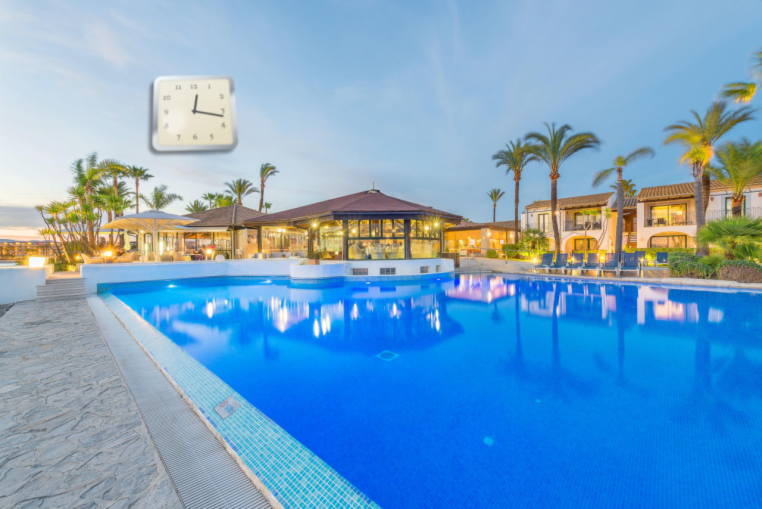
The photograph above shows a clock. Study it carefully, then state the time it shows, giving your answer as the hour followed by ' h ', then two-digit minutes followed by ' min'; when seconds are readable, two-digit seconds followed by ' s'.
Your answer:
12 h 17 min
